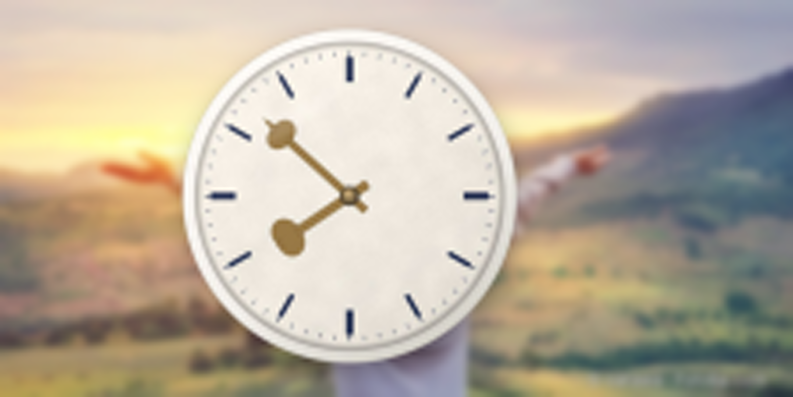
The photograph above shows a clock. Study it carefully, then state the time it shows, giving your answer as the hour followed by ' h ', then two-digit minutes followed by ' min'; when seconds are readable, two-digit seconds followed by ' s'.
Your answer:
7 h 52 min
